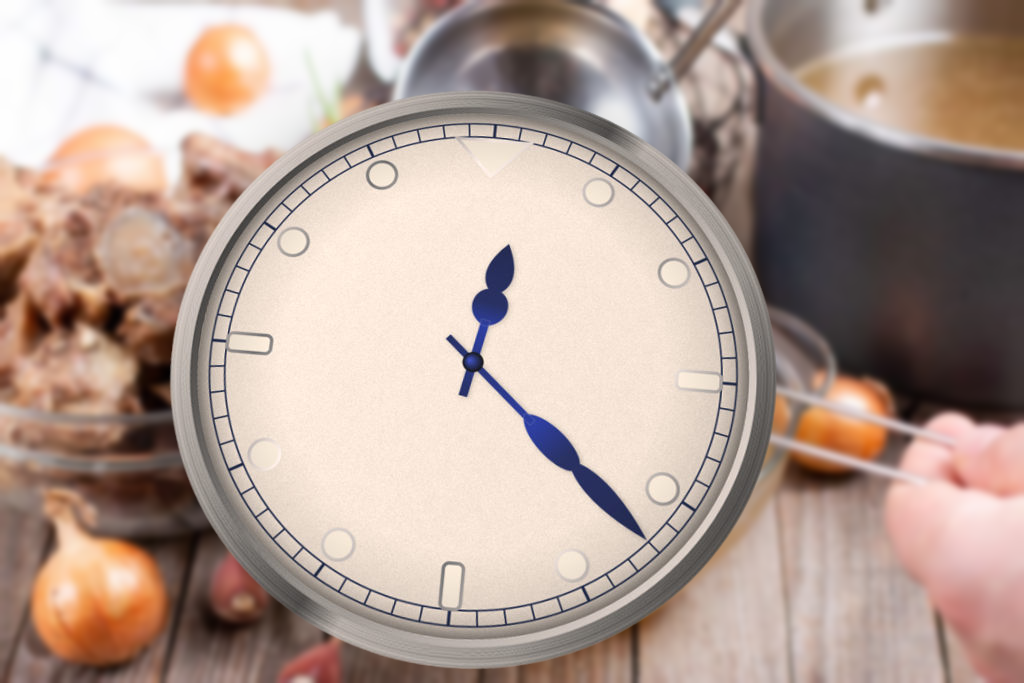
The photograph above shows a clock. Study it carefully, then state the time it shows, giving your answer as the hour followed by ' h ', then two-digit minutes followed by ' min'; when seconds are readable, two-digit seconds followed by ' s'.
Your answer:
12 h 22 min
